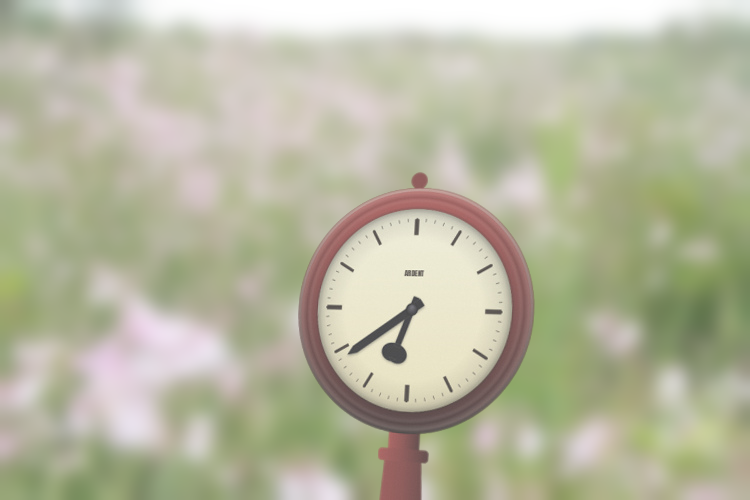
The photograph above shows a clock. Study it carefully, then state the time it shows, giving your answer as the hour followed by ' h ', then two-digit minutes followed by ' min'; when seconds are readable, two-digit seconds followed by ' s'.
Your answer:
6 h 39 min
